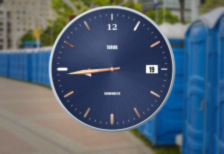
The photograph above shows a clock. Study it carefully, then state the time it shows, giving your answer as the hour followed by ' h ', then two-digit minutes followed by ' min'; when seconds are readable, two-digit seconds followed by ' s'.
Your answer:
8 h 44 min
